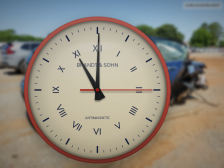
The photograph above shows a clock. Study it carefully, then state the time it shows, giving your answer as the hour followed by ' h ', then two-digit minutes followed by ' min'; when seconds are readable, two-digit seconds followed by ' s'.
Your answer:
11 h 00 min 15 s
